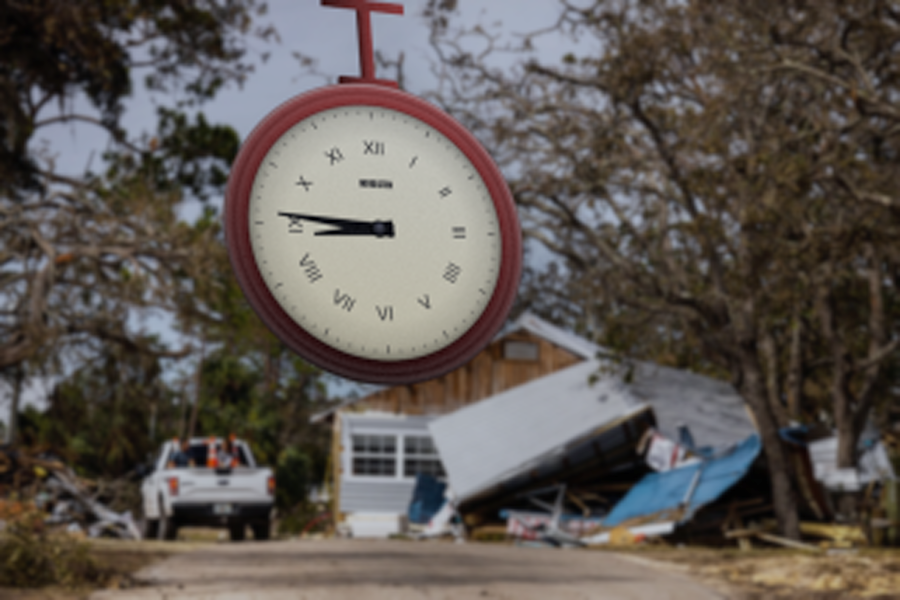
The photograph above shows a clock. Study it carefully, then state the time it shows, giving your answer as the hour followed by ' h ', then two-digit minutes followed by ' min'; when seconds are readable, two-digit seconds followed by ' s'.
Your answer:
8 h 46 min
